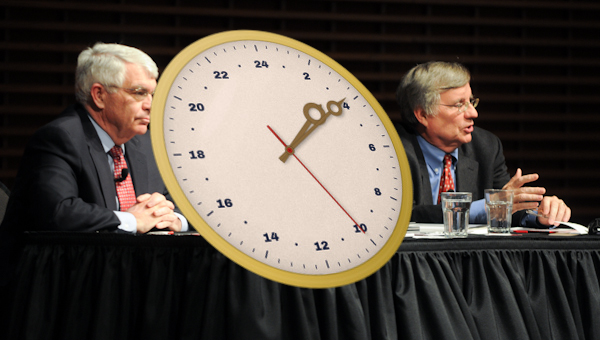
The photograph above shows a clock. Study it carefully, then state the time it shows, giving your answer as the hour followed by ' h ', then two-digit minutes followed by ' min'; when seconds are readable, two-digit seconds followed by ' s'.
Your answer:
3 h 09 min 25 s
